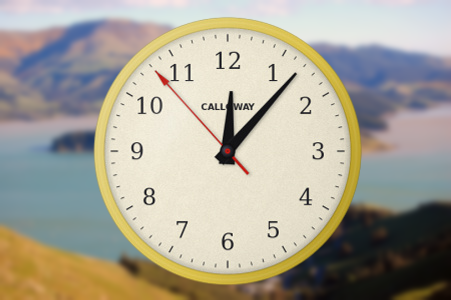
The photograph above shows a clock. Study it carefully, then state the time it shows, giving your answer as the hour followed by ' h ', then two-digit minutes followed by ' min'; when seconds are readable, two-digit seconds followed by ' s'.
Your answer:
12 h 06 min 53 s
